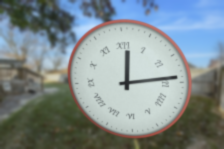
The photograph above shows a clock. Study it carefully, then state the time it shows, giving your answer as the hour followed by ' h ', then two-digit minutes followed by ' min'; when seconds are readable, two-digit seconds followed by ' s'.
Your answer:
12 h 14 min
